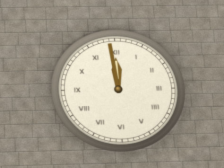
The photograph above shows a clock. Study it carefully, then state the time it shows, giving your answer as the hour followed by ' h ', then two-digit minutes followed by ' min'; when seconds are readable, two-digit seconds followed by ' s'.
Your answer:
11 h 59 min
